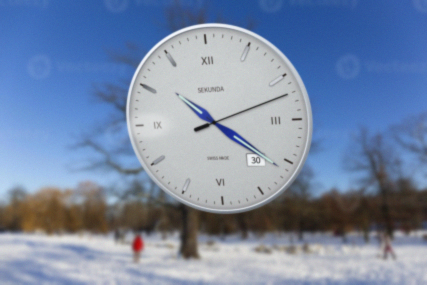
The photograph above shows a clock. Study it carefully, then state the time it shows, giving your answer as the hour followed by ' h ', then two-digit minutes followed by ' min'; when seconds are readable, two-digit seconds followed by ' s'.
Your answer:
10 h 21 min 12 s
